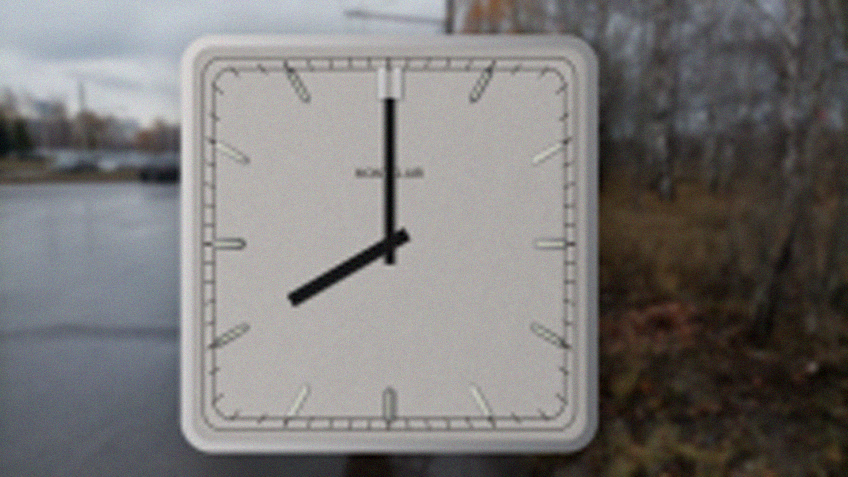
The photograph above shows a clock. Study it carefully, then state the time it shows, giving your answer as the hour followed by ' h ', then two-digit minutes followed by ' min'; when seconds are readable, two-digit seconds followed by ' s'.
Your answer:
8 h 00 min
